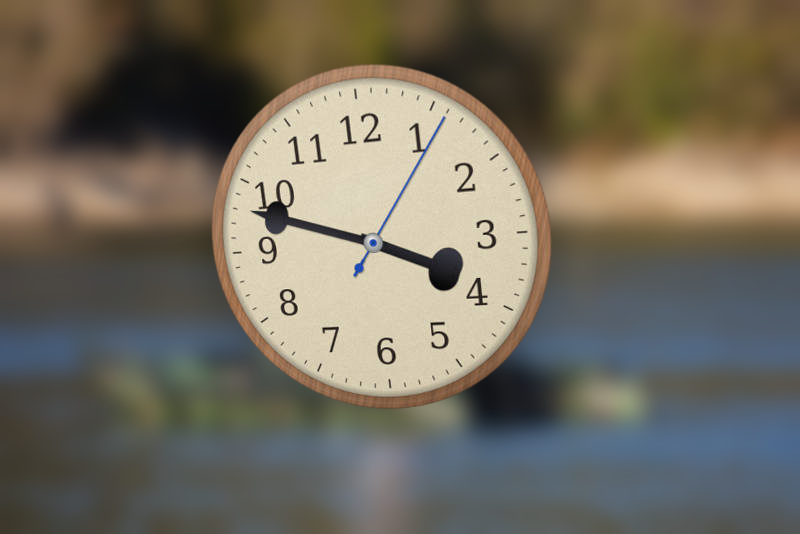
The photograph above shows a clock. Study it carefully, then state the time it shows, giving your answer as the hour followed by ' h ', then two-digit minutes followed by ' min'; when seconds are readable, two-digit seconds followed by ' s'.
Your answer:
3 h 48 min 06 s
